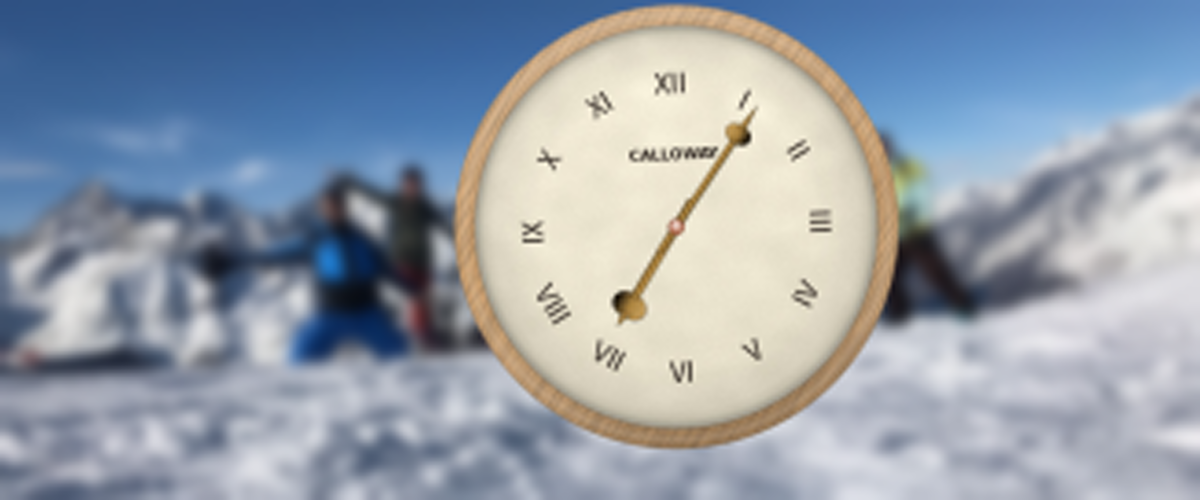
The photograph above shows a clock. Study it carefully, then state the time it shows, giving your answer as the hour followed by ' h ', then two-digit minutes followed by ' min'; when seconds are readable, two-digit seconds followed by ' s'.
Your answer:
7 h 06 min
